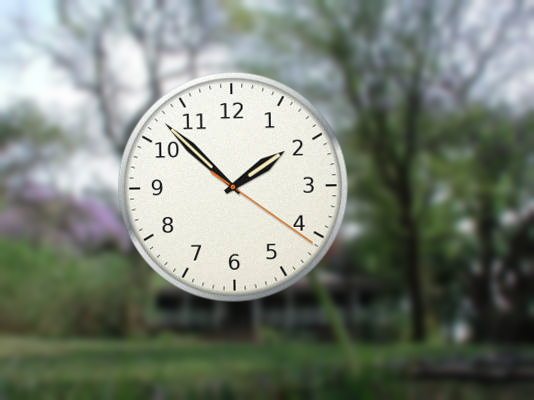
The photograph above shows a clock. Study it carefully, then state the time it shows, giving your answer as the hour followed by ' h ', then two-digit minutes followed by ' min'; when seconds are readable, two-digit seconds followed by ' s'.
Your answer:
1 h 52 min 21 s
